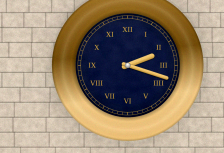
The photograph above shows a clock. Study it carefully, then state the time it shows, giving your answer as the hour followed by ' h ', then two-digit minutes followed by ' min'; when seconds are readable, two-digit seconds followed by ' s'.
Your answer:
2 h 18 min
